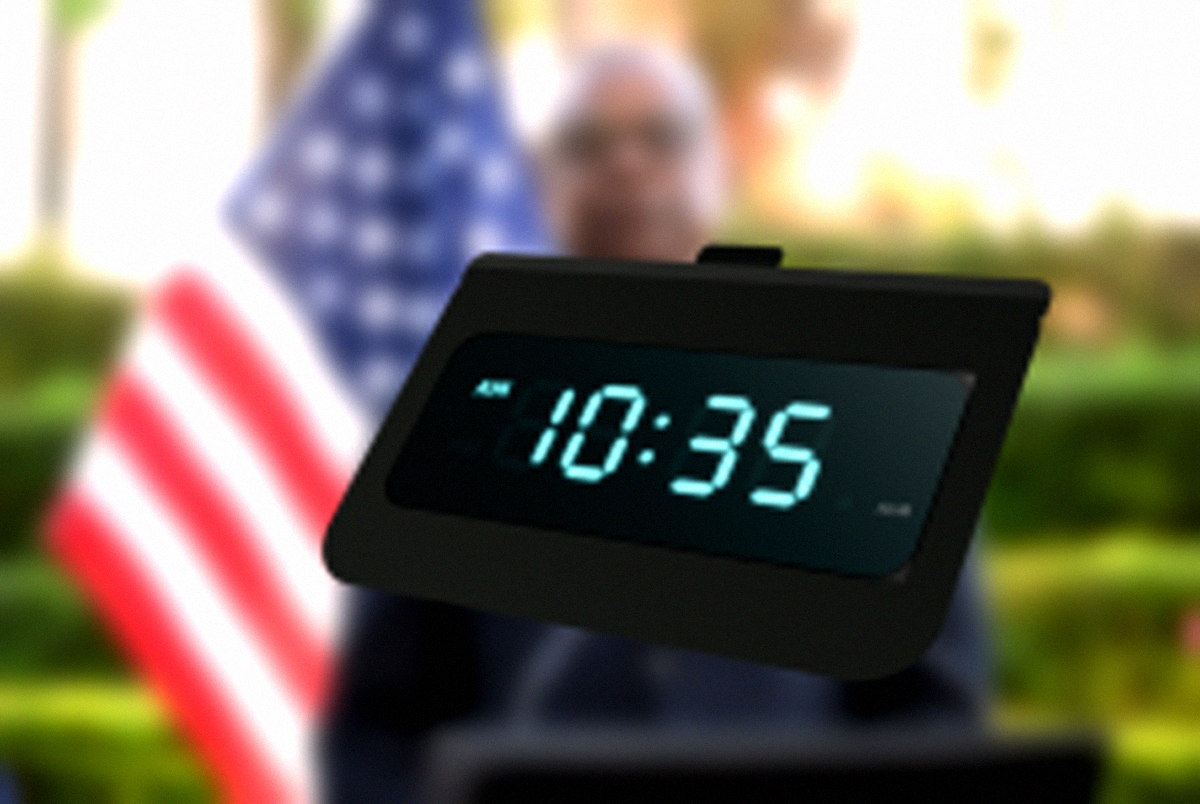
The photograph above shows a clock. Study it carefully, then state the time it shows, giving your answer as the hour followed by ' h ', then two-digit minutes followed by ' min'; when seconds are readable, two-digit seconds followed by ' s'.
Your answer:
10 h 35 min
